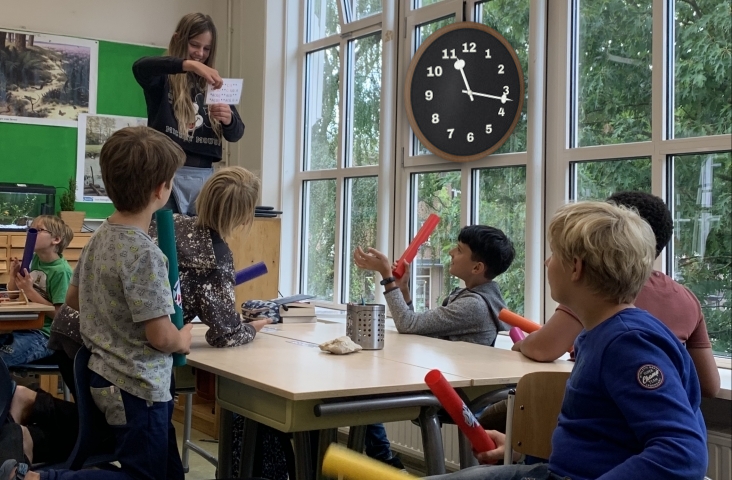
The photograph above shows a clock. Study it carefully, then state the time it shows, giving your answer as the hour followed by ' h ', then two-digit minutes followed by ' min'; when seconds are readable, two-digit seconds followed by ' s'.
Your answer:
11 h 17 min
